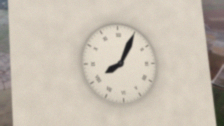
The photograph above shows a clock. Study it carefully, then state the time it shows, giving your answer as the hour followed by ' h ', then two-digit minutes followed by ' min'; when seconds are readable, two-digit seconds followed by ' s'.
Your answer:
8 h 05 min
